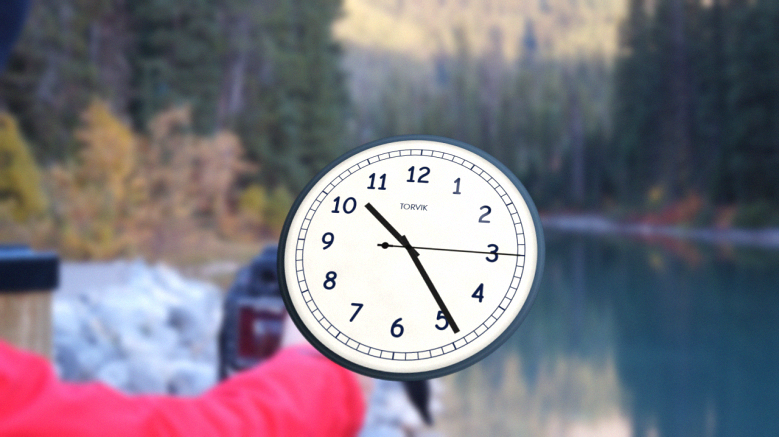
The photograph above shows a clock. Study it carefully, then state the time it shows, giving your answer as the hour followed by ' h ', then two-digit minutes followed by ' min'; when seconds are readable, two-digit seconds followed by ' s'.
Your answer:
10 h 24 min 15 s
